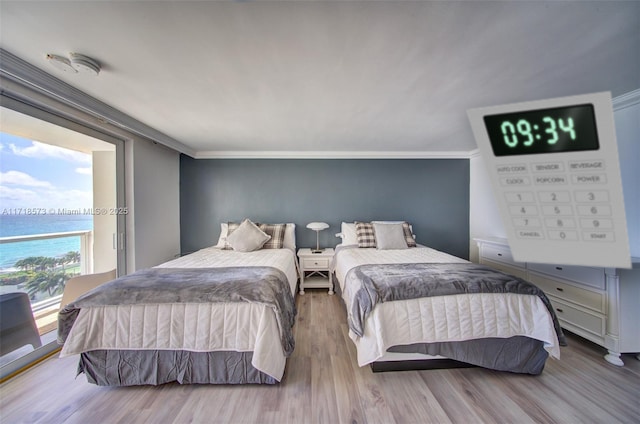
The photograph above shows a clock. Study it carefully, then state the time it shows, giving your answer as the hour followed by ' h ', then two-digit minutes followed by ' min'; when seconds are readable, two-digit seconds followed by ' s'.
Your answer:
9 h 34 min
